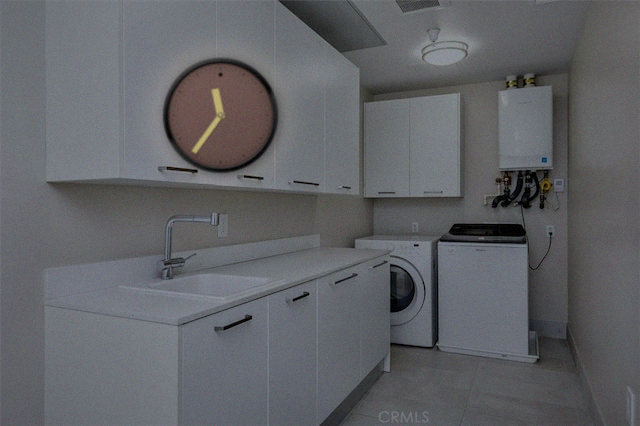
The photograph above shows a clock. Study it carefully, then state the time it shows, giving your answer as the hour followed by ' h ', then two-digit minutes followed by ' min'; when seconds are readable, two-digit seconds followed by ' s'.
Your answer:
11 h 36 min
